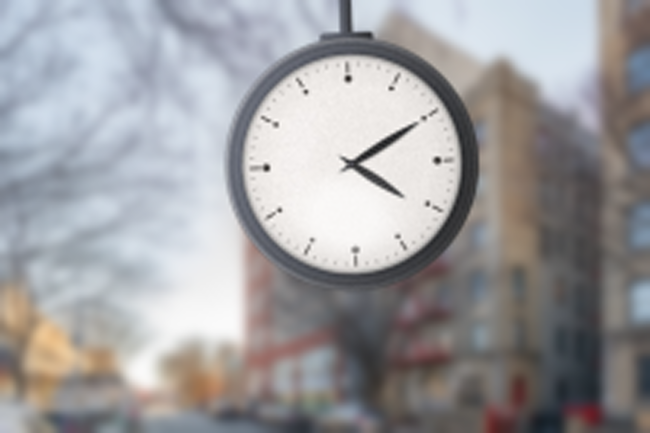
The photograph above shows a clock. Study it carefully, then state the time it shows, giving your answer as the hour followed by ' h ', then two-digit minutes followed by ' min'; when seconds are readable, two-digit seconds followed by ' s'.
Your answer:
4 h 10 min
